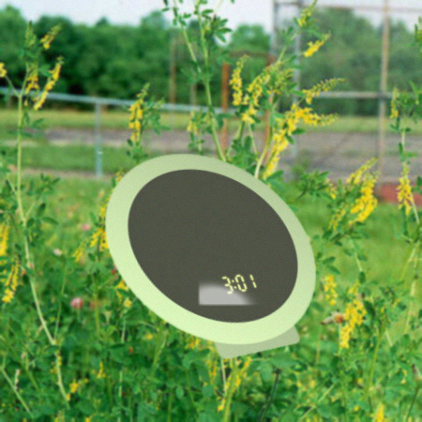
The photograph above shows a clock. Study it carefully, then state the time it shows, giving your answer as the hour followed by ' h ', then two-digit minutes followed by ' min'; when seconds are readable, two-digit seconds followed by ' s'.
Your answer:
3 h 01 min
